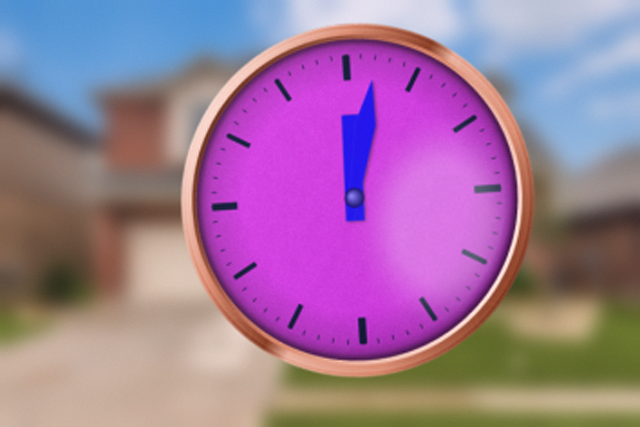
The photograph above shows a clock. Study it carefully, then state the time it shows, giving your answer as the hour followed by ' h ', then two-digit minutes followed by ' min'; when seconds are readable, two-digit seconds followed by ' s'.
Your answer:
12 h 02 min
